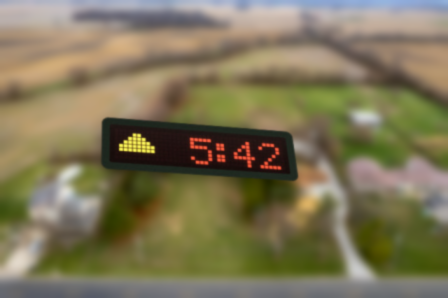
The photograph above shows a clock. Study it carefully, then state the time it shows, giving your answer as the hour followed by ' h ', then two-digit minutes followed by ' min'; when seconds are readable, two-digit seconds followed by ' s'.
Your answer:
5 h 42 min
